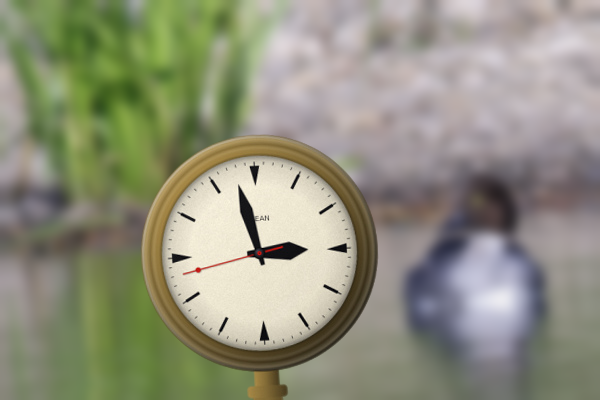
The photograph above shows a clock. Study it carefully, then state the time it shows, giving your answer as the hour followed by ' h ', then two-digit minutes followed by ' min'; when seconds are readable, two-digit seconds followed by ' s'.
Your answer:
2 h 57 min 43 s
